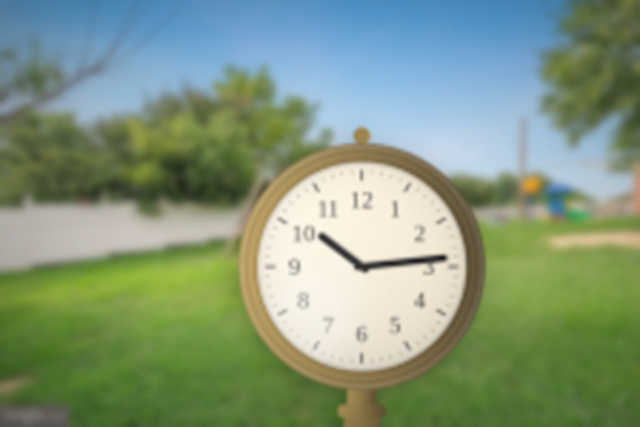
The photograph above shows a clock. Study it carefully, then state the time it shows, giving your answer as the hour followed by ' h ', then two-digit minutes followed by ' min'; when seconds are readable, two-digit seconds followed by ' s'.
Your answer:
10 h 14 min
